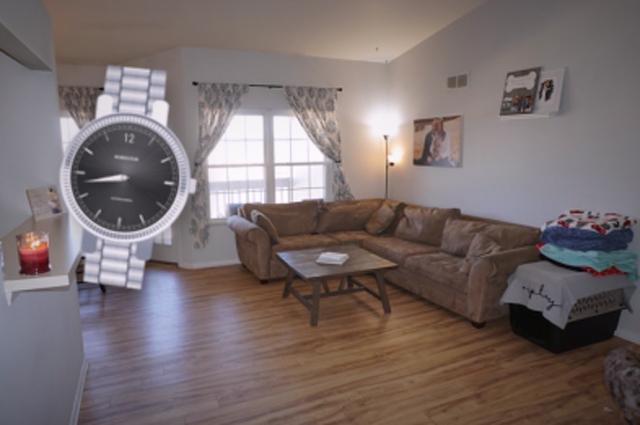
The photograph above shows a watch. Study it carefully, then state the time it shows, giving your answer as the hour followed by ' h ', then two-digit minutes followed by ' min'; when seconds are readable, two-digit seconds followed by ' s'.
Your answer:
8 h 43 min
